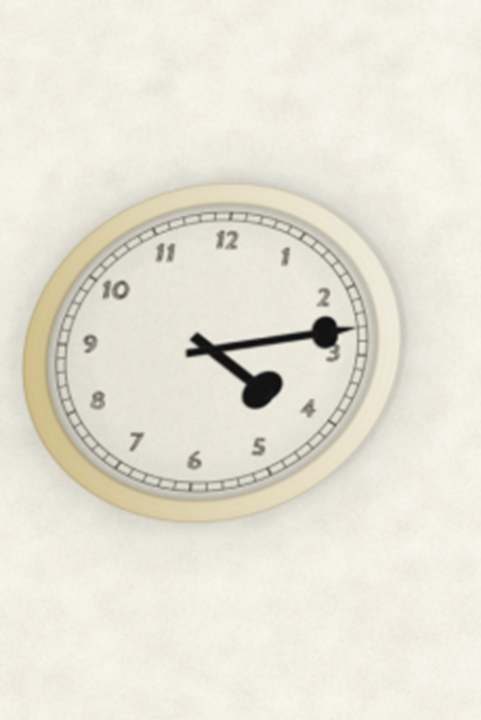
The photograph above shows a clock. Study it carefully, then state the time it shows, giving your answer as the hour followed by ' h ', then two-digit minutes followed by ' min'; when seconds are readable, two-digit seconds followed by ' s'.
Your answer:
4 h 13 min
